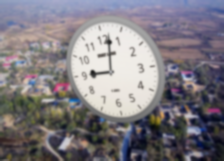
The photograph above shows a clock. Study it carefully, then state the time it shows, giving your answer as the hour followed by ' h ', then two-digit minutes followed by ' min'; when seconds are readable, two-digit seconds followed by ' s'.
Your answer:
9 h 02 min
